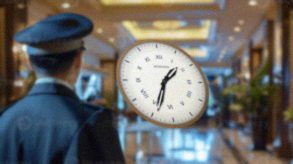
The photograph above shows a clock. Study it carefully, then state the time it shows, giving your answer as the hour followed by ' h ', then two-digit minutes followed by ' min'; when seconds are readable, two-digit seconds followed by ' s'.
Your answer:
1 h 34 min
